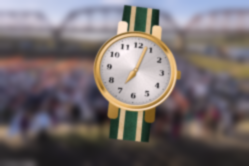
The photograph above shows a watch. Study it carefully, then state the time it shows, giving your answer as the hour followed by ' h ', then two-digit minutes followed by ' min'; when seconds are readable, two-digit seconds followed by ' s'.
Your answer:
7 h 03 min
